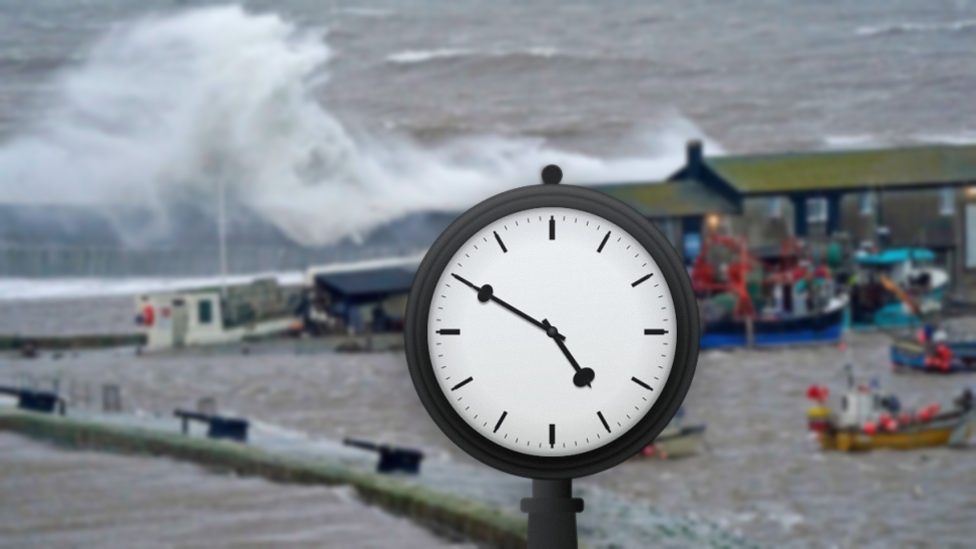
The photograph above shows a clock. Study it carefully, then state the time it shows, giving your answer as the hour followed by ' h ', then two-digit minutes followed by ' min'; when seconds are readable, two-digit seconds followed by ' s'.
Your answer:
4 h 50 min
